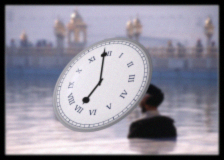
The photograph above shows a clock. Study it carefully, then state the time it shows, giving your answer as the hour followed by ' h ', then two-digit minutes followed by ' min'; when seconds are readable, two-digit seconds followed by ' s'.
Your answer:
6 h 59 min
